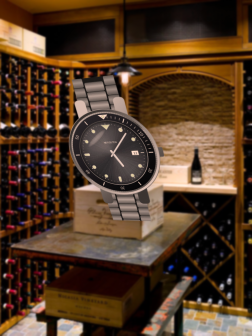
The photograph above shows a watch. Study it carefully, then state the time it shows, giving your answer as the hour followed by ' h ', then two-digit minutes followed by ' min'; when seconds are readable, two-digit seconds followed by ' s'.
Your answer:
5 h 07 min
